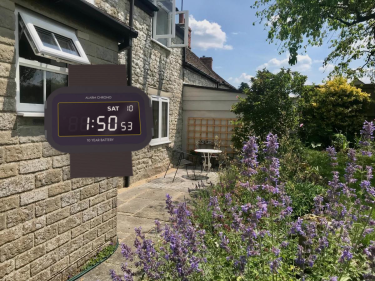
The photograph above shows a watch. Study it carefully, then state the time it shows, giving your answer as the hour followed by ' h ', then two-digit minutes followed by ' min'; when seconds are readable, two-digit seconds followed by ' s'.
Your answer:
1 h 50 min 53 s
